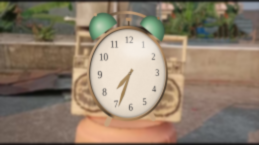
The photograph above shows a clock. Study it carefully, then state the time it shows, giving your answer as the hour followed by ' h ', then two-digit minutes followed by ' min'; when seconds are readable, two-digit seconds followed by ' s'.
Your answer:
7 h 34 min
